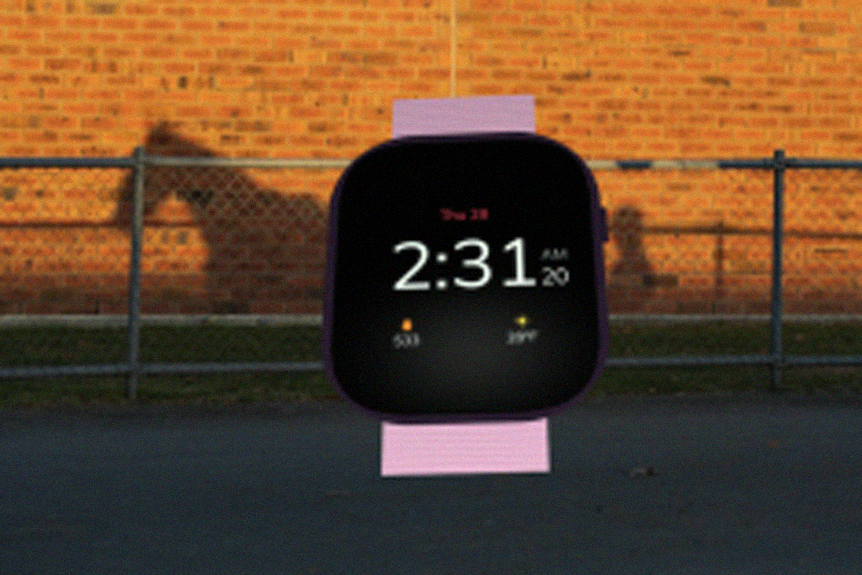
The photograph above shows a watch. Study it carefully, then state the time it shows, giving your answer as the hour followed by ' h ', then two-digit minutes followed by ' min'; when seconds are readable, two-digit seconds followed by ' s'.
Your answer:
2 h 31 min
